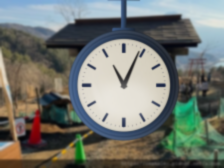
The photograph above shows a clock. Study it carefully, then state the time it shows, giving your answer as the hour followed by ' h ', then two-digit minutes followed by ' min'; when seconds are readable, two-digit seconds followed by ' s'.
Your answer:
11 h 04 min
